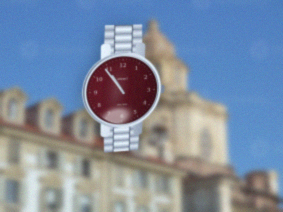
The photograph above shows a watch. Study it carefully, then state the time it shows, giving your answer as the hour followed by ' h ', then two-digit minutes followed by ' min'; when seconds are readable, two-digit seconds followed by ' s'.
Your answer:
10 h 54 min
